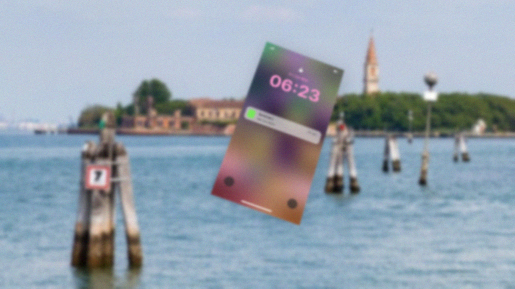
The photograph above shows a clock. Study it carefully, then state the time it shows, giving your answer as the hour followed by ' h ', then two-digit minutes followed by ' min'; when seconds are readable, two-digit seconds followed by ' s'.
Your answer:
6 h 23 min
